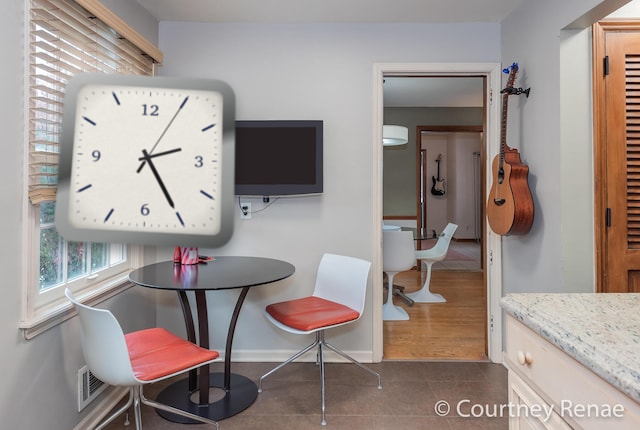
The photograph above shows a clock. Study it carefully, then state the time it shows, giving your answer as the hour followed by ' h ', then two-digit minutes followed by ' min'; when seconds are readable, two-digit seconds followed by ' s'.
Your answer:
2 h 25 min 05 s
